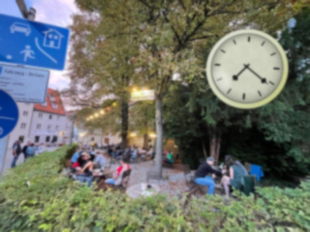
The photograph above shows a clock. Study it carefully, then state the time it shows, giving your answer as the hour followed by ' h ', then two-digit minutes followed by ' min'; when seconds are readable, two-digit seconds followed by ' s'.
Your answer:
7 h 21 min
